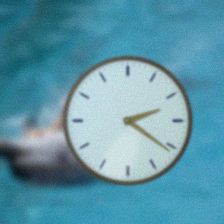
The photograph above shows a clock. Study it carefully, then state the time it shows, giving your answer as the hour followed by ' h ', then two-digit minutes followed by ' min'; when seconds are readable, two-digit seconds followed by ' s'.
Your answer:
2 h 21 min
